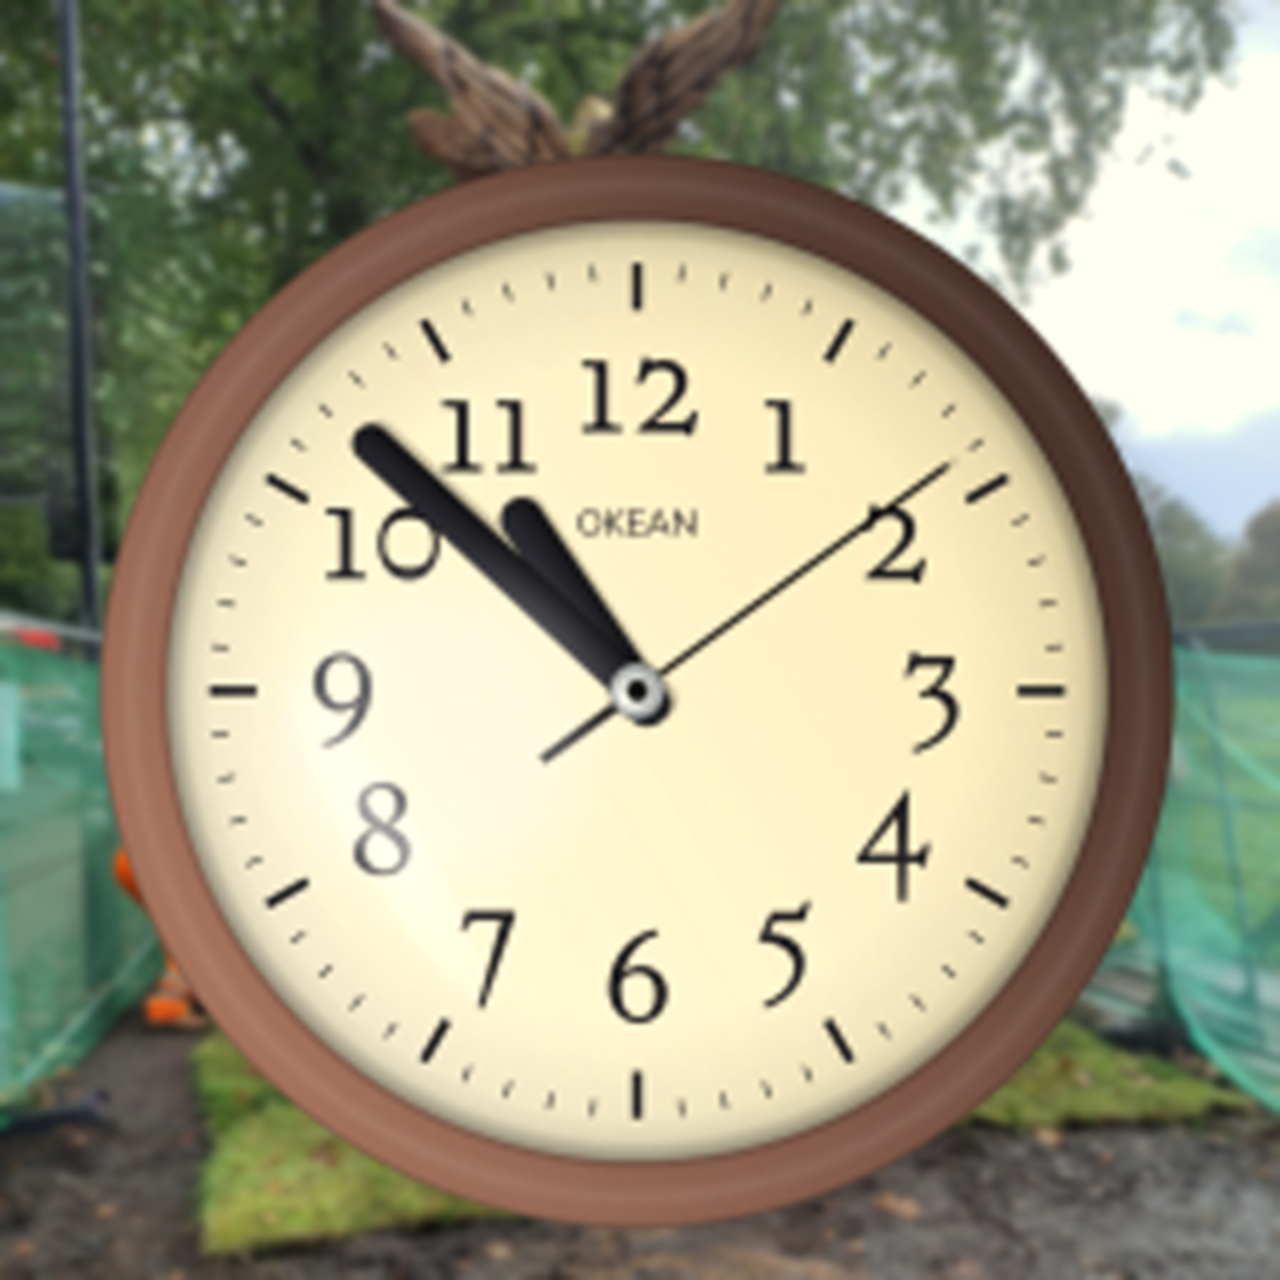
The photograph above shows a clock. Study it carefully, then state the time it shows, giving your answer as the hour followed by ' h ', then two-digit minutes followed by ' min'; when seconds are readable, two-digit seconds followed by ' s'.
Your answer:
10 h 52 min 09 s
